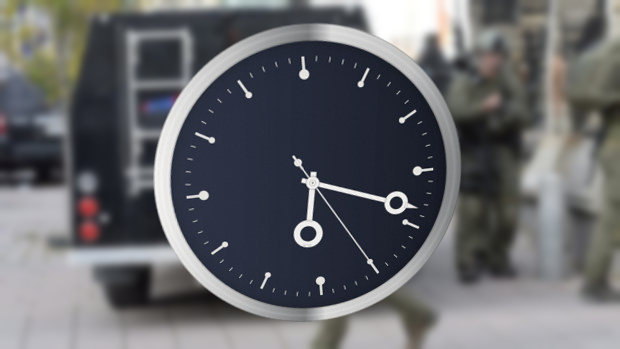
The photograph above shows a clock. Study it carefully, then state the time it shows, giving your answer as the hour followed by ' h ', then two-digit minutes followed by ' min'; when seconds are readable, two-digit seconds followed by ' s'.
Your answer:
6 h 18 min 25 s
